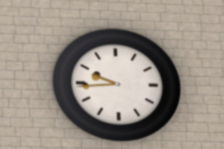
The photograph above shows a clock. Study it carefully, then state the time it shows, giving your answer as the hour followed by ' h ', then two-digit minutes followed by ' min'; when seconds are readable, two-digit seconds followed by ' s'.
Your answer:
9 h 44 min
